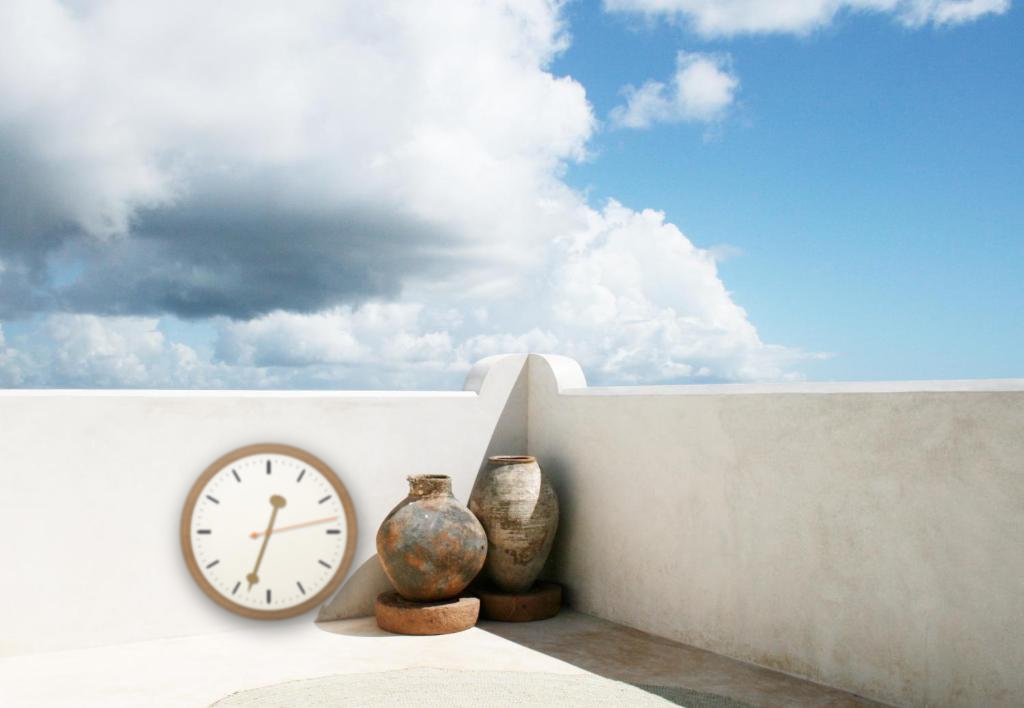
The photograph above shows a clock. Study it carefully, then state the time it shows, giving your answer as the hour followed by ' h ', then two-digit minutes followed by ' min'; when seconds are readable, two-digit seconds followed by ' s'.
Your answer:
12 h 33 min 13 s
